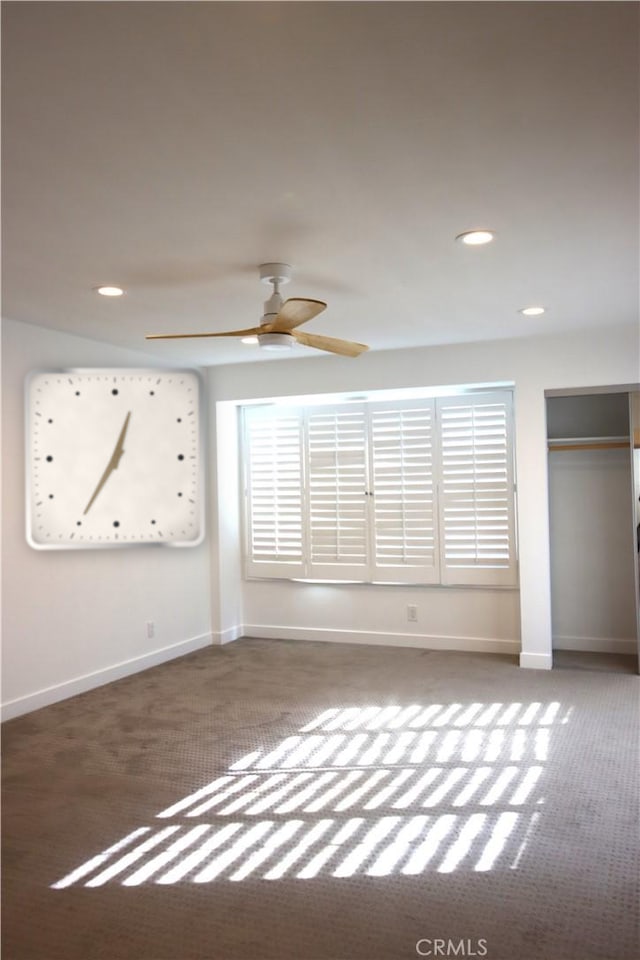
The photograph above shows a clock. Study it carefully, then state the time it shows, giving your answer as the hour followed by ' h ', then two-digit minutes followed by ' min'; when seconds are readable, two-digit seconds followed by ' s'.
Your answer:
12 h 35 min
